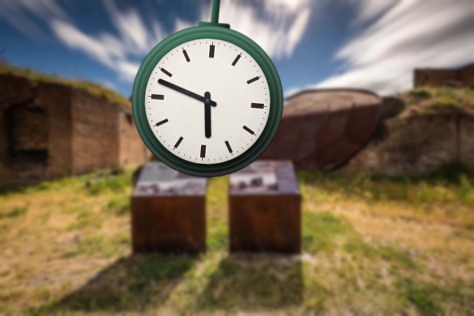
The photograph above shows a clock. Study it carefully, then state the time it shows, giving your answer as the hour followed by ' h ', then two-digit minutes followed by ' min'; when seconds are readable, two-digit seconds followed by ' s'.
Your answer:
5 h 48 min
